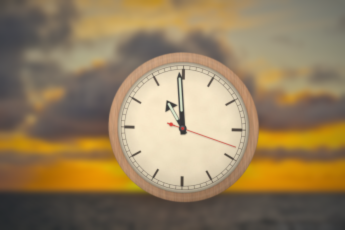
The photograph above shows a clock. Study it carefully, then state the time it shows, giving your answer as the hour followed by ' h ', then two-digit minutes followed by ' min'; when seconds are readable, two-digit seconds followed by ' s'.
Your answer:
10 h 59 min 18 s
